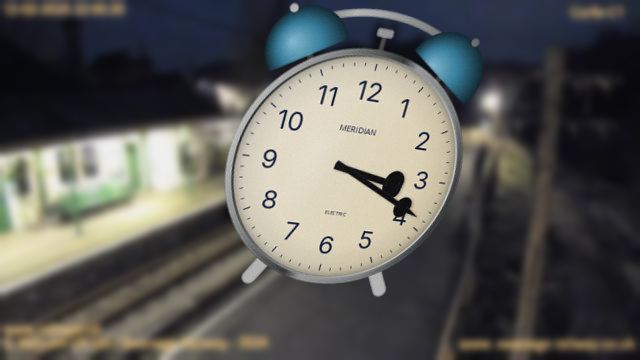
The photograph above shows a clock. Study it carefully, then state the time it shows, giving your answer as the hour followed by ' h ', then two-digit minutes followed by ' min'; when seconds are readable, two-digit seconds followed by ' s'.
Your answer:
3 h 19 min
